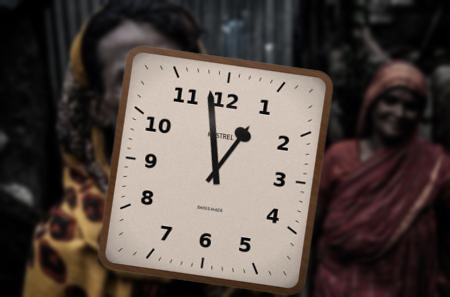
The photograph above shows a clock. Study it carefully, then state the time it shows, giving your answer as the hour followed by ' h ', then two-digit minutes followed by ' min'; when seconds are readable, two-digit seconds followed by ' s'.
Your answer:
12 h 58 min
